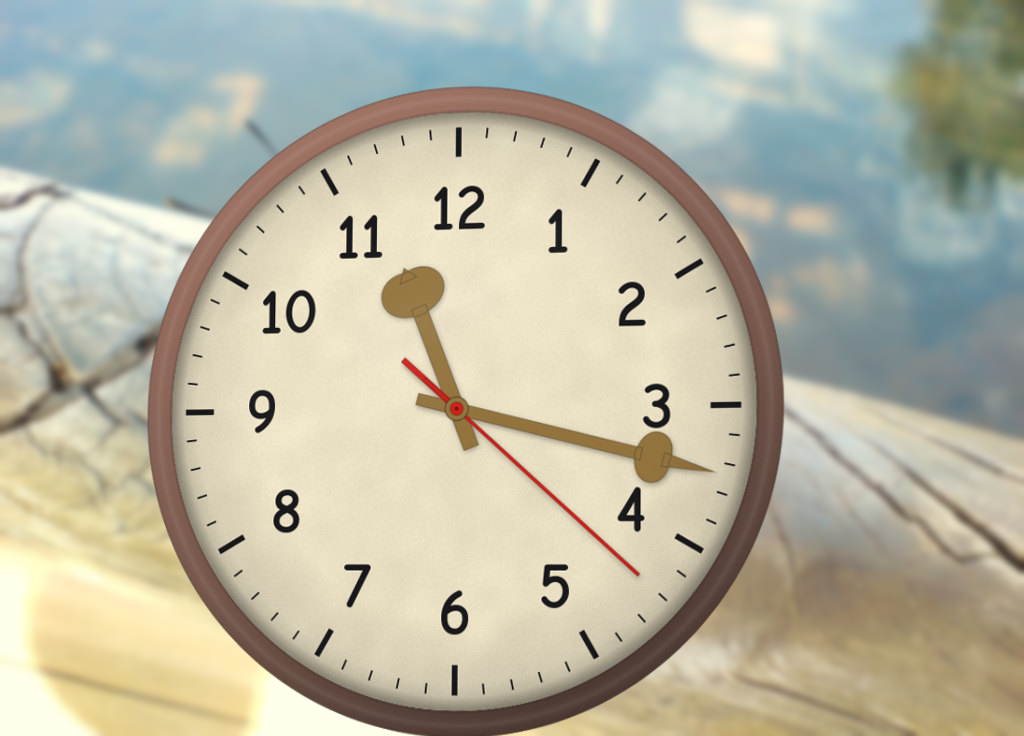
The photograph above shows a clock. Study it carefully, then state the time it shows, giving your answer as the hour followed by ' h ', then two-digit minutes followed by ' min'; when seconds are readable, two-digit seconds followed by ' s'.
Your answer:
11 h 17 min 22 s
